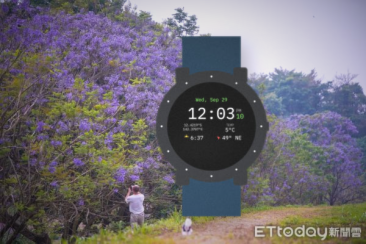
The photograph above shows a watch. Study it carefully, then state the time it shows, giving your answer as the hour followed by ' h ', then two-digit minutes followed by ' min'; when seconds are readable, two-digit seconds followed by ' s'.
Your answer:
12 h 03 min
